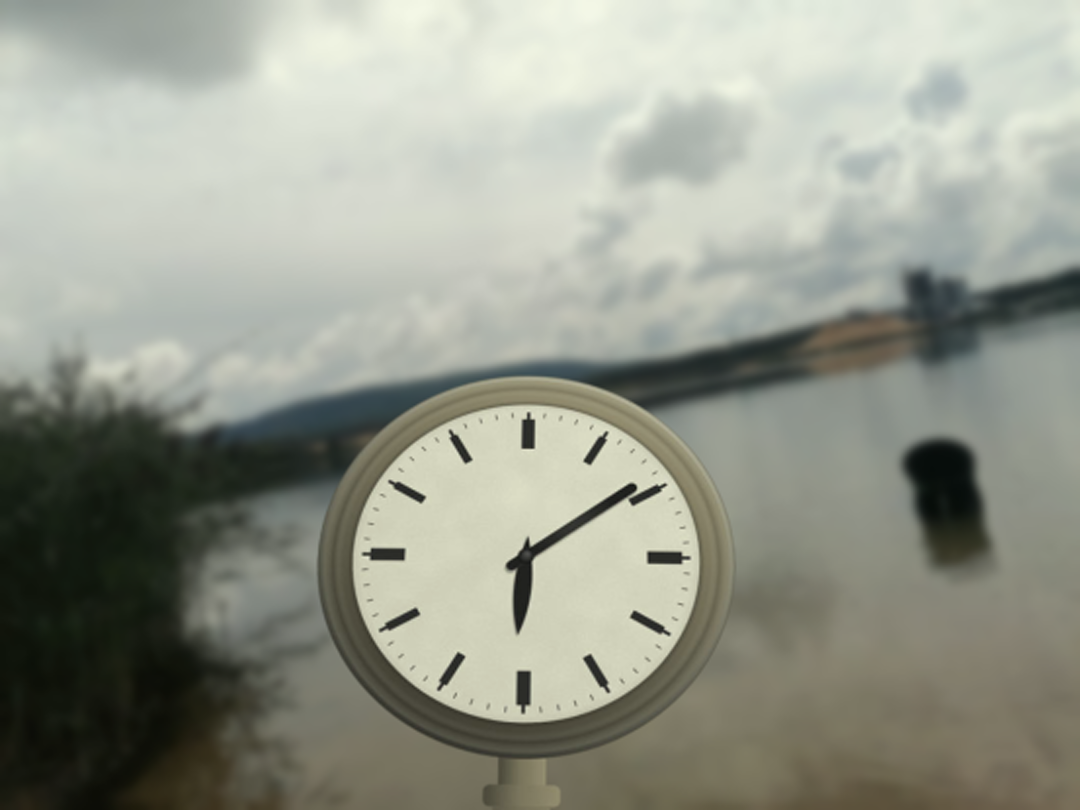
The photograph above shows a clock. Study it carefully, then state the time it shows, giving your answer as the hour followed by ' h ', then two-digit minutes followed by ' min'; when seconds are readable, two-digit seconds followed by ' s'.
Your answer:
6 h 09 min
